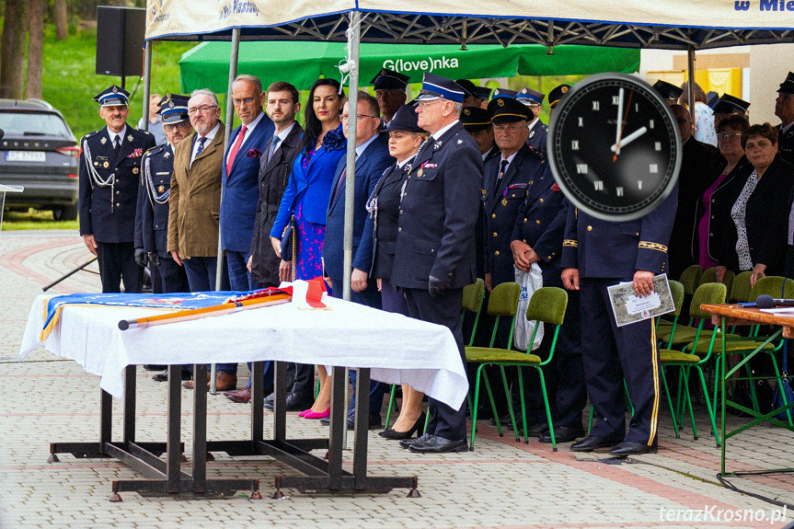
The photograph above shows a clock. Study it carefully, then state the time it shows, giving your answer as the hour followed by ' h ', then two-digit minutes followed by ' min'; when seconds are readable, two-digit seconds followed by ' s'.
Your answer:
2 h 01 min 03 s
